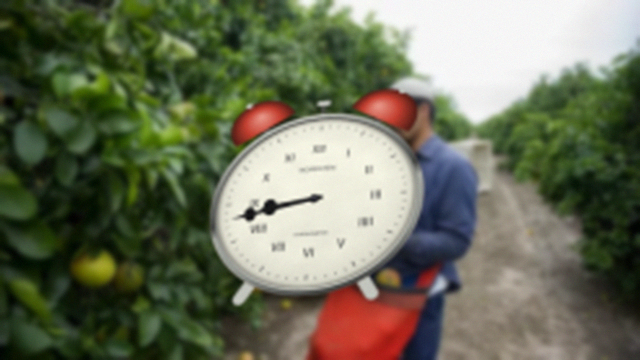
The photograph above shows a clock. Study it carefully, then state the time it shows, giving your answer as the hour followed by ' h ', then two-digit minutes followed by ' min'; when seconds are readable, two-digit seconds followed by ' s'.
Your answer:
8 h 43 min
